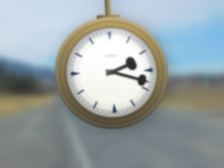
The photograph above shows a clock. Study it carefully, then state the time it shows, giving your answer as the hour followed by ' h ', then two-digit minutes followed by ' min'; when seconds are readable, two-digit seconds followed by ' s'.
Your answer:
2 h 18 min
